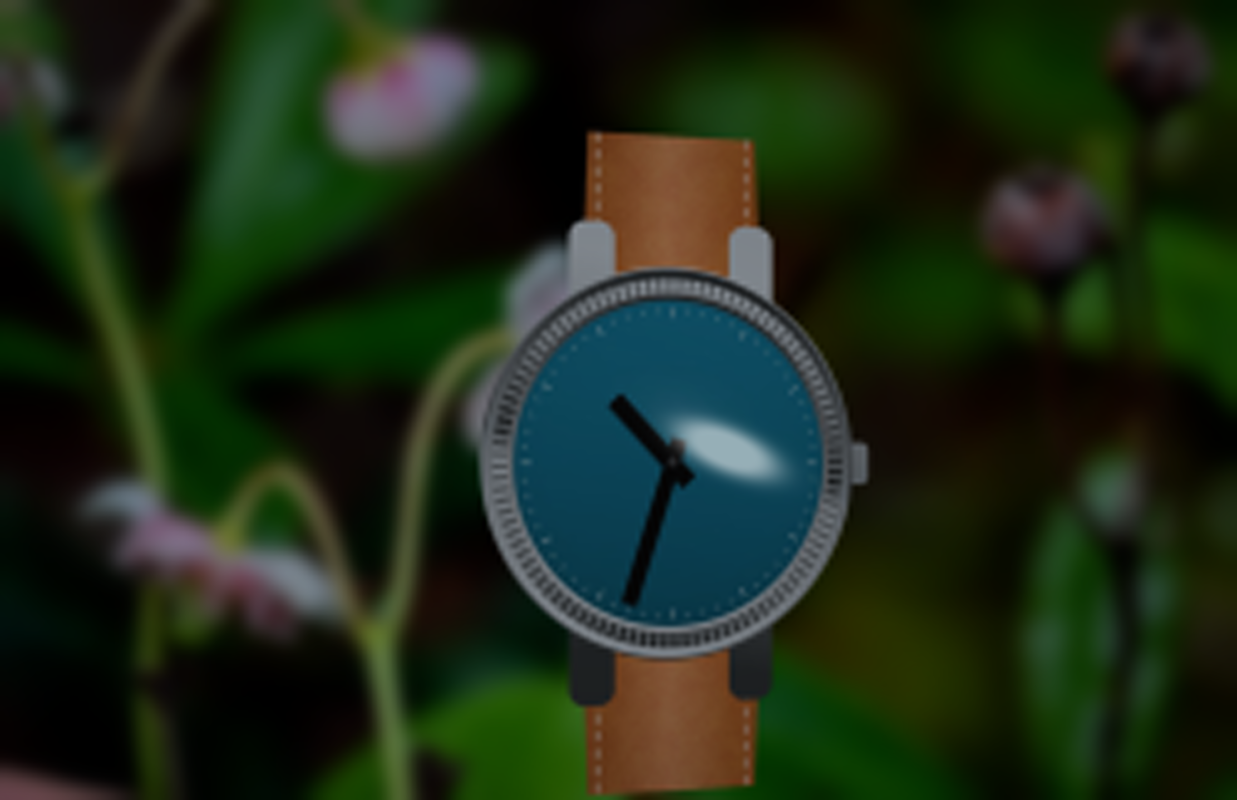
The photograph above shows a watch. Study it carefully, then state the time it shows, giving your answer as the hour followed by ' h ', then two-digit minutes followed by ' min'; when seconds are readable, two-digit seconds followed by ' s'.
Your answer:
10 h 33 min
